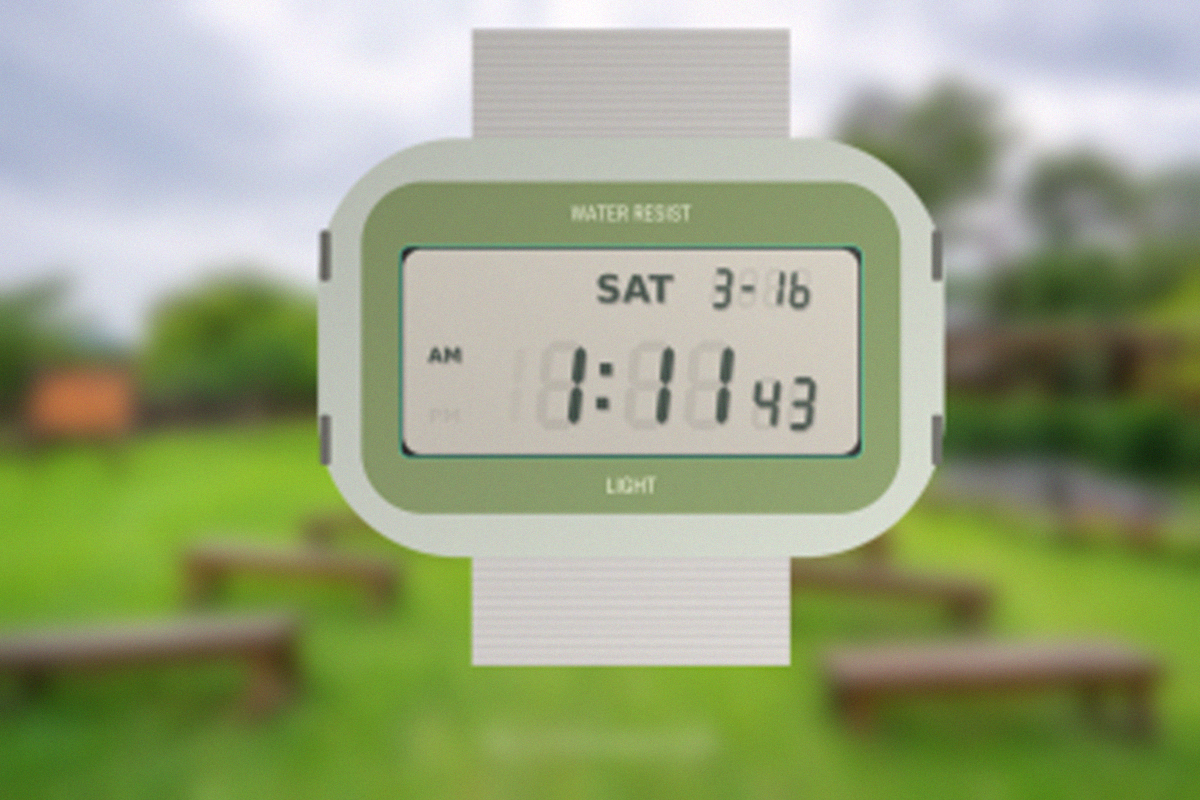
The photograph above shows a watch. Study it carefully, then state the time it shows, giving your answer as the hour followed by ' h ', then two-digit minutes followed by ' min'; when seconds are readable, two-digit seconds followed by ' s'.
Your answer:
1 h 11 min 43 s
